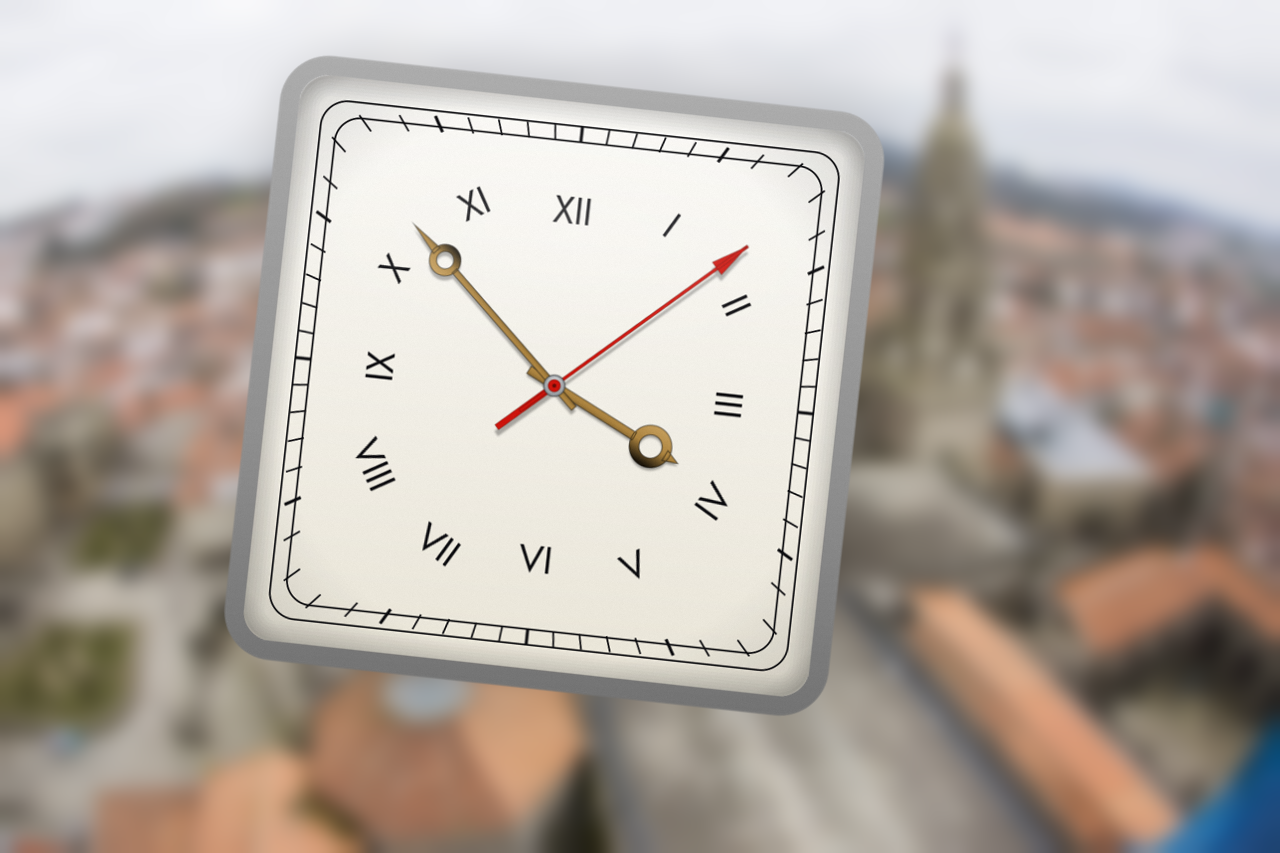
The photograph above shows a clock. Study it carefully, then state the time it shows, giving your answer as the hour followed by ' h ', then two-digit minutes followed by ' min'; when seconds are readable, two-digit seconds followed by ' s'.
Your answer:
3 h 52 min 08 s
